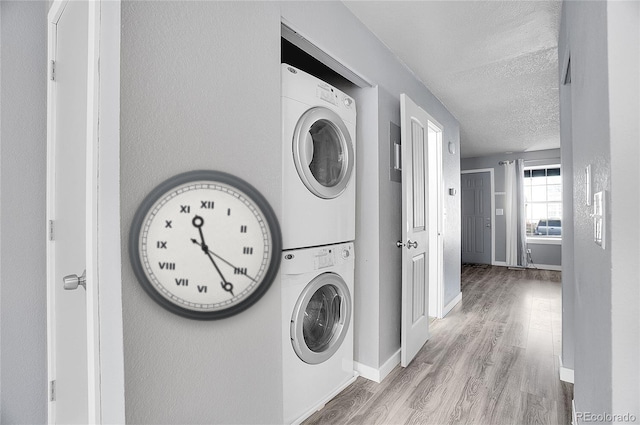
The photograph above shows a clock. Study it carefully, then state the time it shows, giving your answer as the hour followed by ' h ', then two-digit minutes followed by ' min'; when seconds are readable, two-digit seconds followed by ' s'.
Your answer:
11 h 24 min 20 s
